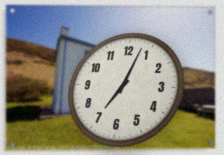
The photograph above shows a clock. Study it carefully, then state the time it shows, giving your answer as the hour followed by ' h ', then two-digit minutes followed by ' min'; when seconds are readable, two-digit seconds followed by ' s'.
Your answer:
7 h 03 min
